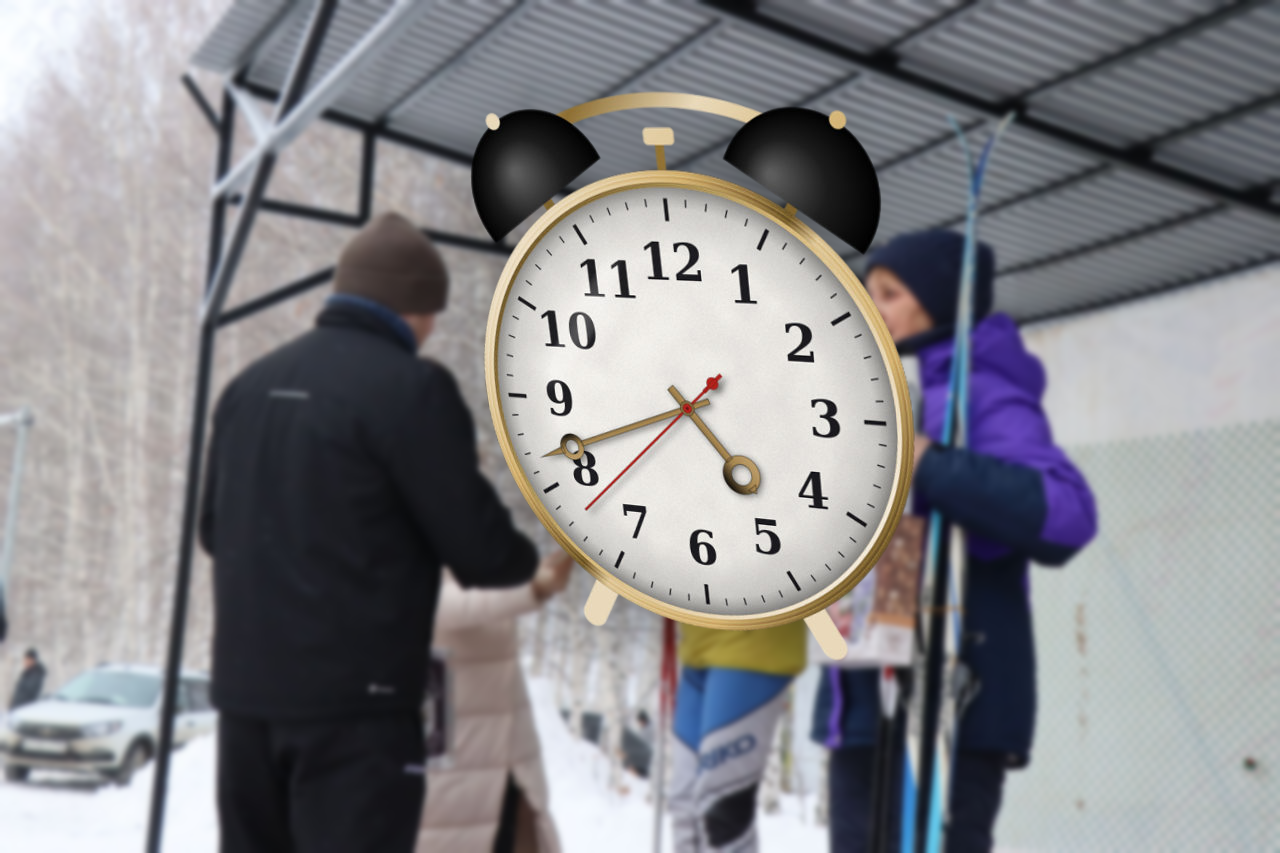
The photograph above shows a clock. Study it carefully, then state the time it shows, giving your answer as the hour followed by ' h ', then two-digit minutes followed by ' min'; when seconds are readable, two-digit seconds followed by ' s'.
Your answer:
4 h 41 min 38 s
